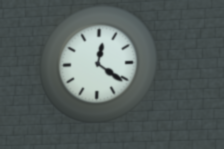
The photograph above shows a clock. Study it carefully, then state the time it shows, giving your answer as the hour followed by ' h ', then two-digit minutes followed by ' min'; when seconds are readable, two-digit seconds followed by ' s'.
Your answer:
12 h 21 min
